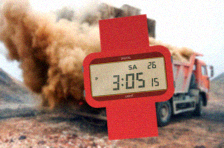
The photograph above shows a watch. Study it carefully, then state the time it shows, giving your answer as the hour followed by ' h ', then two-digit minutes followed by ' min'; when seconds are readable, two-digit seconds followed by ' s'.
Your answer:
3 h 05 min 15 s
